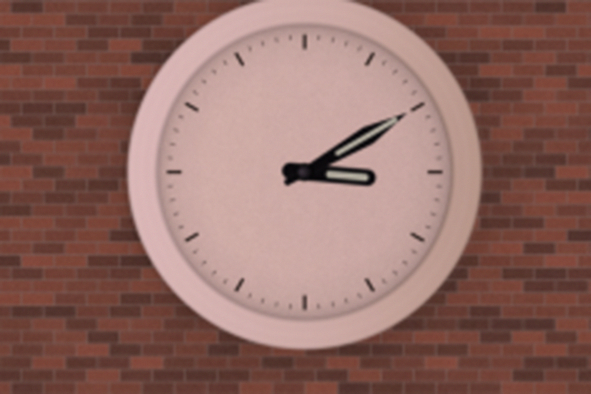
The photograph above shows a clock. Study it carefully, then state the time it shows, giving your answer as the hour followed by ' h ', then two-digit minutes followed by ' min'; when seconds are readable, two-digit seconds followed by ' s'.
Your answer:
3 h 10 min
